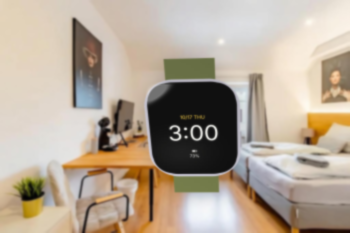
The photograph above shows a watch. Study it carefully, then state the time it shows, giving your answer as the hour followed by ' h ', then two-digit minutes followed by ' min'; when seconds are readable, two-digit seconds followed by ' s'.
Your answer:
3 h 00 min
